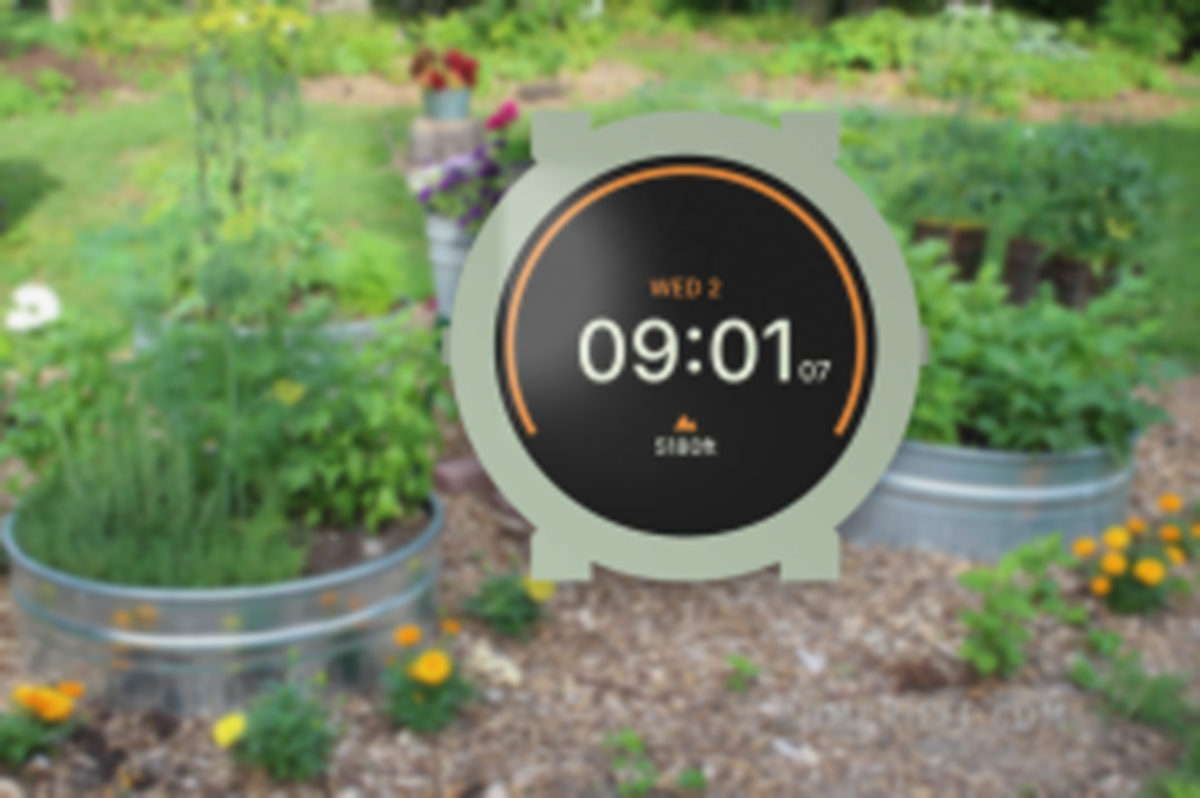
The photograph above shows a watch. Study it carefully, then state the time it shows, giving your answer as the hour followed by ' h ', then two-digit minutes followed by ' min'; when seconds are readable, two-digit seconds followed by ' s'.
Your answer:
9 h 01 min
